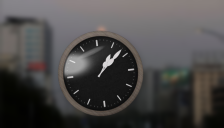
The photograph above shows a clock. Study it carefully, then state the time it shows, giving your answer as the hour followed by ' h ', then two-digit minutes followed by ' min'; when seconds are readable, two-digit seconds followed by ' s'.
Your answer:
1 h 08 min
